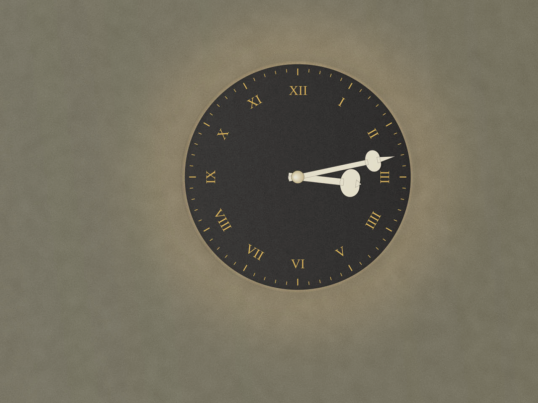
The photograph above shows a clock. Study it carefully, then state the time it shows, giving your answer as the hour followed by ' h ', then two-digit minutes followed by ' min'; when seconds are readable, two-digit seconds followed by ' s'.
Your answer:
3 h 13 min
